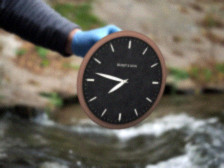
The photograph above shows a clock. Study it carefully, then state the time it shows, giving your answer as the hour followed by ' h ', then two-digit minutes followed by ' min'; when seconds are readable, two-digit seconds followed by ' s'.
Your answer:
7 h 47 min
